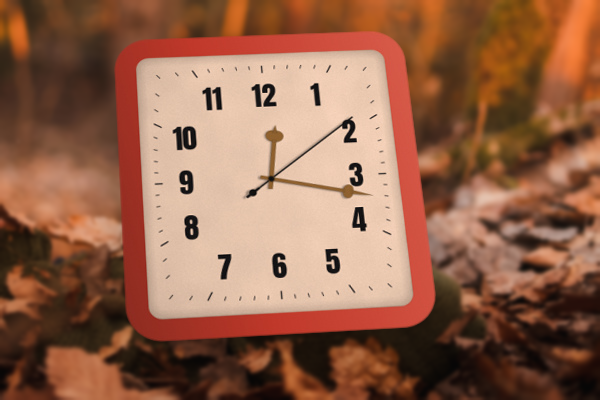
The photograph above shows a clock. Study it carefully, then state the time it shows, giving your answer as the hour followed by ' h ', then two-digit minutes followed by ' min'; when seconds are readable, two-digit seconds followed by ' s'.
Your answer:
12 h 17 min 09 s
